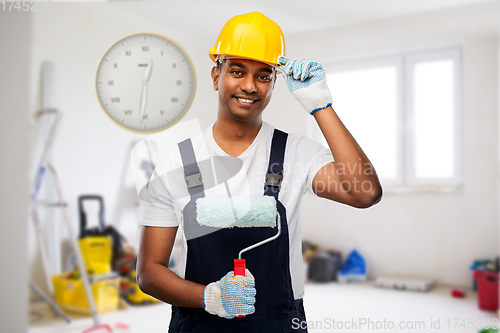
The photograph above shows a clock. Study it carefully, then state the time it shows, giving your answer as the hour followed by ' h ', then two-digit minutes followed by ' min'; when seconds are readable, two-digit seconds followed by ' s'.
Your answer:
12 h 31 min
